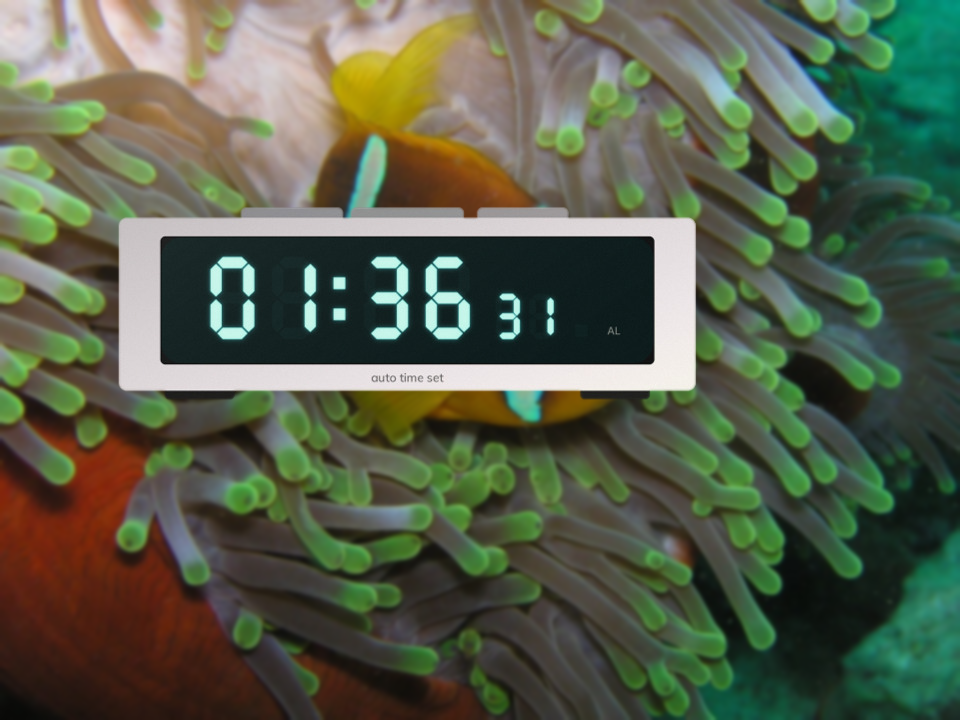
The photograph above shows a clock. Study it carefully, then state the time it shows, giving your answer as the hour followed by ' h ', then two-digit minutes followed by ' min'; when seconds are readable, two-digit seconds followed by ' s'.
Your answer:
1 h 36 min 31 s
